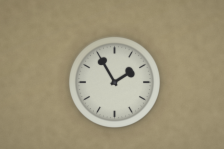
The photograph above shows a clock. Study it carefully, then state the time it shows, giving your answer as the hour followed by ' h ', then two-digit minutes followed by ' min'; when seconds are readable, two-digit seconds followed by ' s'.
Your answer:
1 h 55 min
